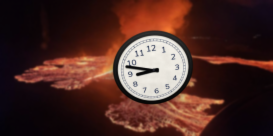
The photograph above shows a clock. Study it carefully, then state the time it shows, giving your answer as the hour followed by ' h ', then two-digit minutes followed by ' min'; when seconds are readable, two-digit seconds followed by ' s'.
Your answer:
8 h 48 min
